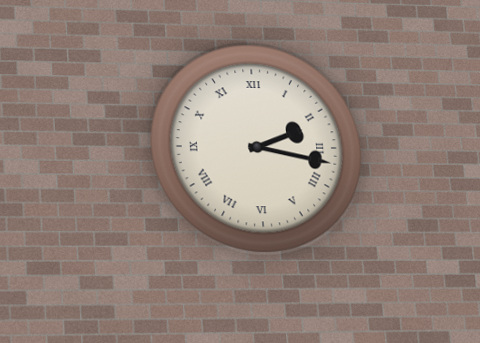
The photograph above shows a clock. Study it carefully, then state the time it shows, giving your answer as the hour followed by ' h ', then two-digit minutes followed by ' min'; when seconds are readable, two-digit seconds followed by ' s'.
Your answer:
2 h 17 min
